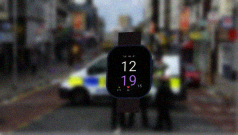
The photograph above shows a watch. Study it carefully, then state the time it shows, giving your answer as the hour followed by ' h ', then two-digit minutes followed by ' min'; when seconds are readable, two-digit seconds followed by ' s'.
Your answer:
12 h 19 min
